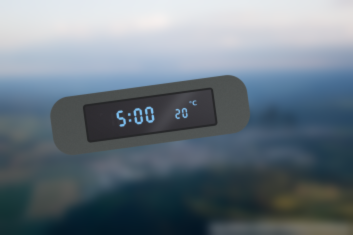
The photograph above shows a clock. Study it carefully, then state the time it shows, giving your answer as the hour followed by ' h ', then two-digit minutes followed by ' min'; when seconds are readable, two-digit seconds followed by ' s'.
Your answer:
5 h 00 min
